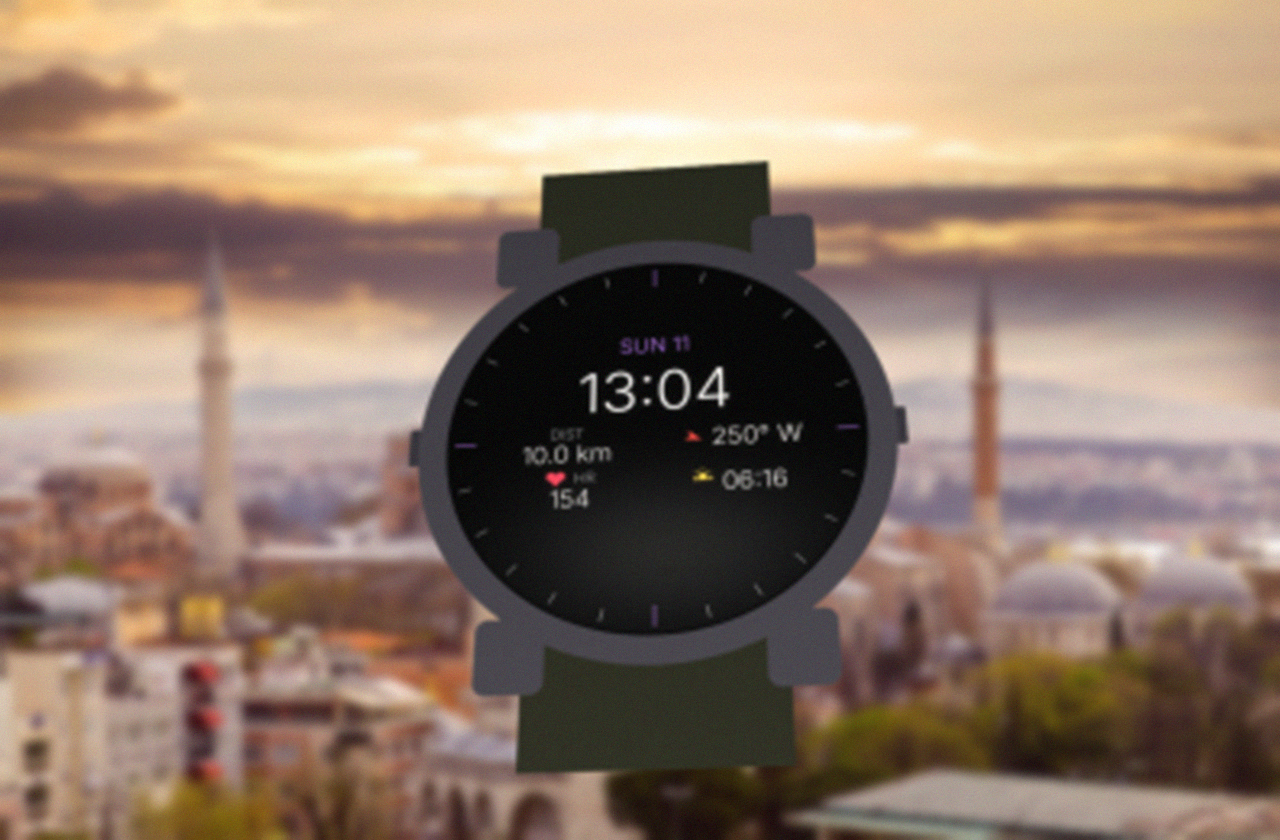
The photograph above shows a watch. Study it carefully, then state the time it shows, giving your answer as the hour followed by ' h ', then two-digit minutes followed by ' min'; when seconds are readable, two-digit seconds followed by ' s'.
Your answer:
13 h 04 min
